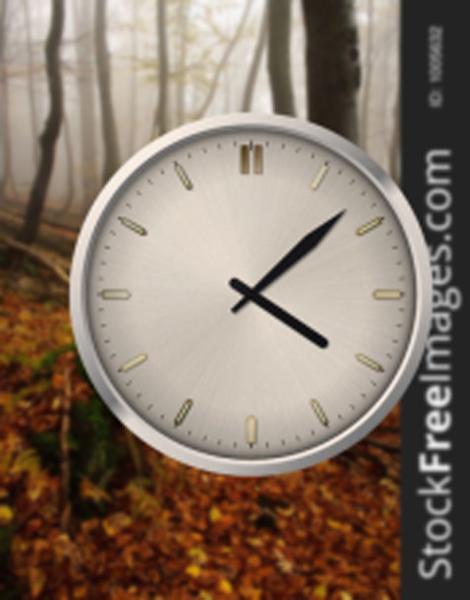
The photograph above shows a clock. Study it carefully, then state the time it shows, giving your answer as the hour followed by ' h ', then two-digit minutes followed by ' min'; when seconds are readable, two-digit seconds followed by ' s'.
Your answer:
4 h 08 min
